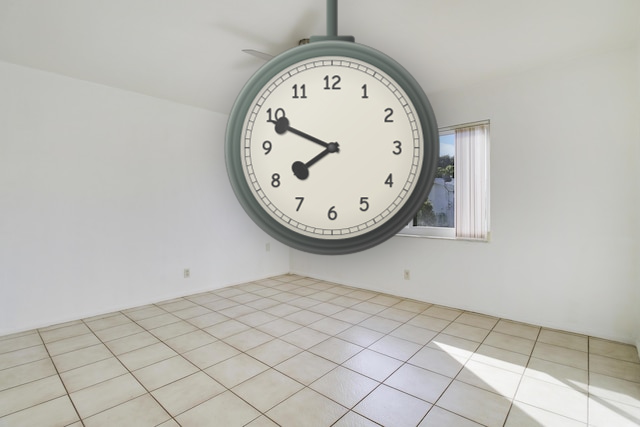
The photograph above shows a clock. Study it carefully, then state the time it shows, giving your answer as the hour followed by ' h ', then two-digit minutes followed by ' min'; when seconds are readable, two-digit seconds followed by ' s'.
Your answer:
7 h 49 min
